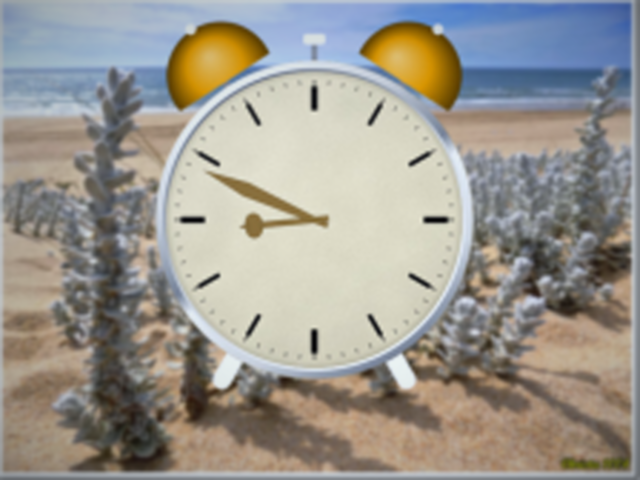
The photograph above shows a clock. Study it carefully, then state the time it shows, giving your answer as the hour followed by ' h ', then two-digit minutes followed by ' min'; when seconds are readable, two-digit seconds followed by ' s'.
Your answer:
8 h 49 min
